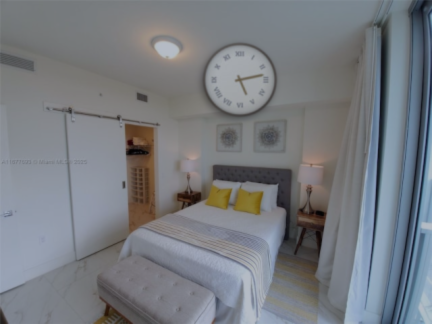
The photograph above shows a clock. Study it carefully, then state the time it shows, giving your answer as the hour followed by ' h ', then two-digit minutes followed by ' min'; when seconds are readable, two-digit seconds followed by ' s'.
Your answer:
5 h 13 min
